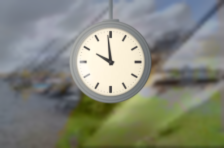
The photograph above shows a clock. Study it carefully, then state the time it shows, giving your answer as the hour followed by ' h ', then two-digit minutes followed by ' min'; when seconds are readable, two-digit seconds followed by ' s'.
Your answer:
9 h 59 min
